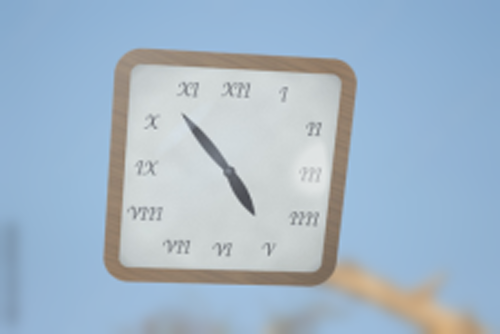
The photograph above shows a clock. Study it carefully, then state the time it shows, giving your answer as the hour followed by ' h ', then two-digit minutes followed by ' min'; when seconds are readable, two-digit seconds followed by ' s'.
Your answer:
4 h 53 min
